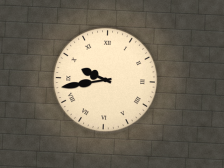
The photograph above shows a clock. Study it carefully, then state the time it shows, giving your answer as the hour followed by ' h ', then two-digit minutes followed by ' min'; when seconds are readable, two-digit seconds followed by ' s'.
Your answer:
9 h 43 min
